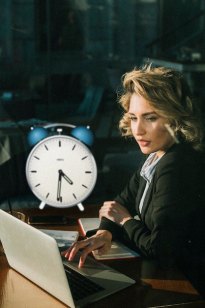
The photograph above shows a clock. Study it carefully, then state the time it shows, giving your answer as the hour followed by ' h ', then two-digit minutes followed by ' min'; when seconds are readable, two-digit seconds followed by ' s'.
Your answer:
4 h 31 min
